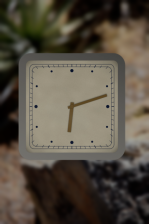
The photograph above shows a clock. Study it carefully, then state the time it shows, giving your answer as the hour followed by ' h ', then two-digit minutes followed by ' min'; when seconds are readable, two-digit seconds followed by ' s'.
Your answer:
6 h 12 min
